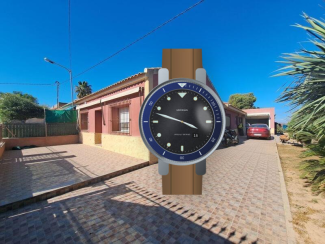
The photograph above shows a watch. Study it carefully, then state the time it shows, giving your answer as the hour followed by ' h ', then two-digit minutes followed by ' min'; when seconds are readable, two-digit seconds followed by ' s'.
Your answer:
3 h 48 min
